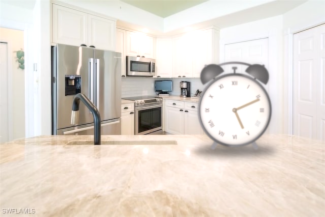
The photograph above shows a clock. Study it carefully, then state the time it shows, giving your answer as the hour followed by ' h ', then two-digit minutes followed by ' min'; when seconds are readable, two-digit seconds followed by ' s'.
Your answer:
5 h 11 min
